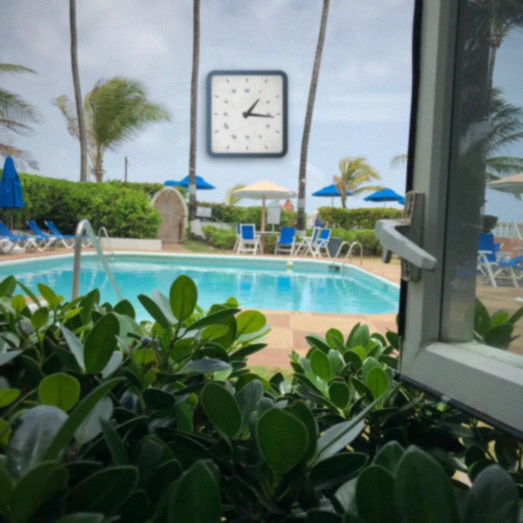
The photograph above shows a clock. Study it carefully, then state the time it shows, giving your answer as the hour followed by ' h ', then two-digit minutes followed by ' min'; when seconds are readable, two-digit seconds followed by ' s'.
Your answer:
1 h 16 min
